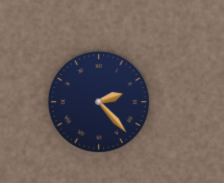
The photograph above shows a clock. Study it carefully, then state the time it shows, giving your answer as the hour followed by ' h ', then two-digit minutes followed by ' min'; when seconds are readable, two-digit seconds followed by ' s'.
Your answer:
2 h 23 min
